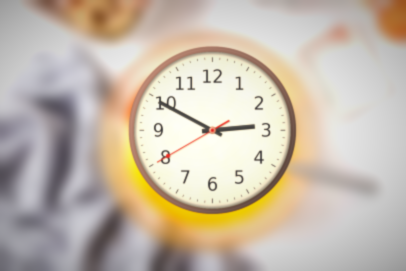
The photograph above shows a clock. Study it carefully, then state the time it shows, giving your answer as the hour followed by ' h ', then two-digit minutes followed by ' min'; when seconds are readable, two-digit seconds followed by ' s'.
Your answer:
2 h 49 min 40 s
